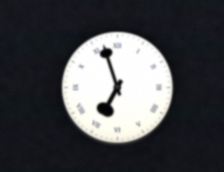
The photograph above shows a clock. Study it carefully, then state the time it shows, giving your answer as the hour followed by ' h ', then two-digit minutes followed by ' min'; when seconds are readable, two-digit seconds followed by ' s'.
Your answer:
6 h 57 min
